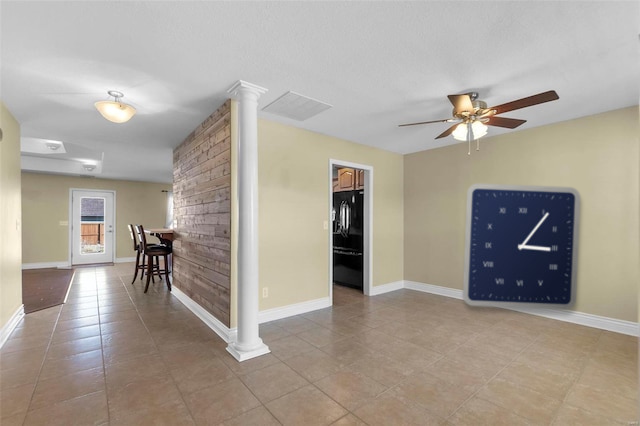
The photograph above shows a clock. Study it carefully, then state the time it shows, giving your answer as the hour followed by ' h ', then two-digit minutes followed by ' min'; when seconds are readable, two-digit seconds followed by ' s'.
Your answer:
3 h 06 min
